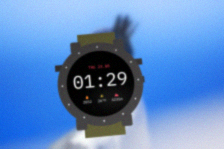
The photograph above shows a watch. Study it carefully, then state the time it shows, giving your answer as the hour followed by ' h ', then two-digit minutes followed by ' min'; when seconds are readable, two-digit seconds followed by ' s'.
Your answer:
1 h 29 min
